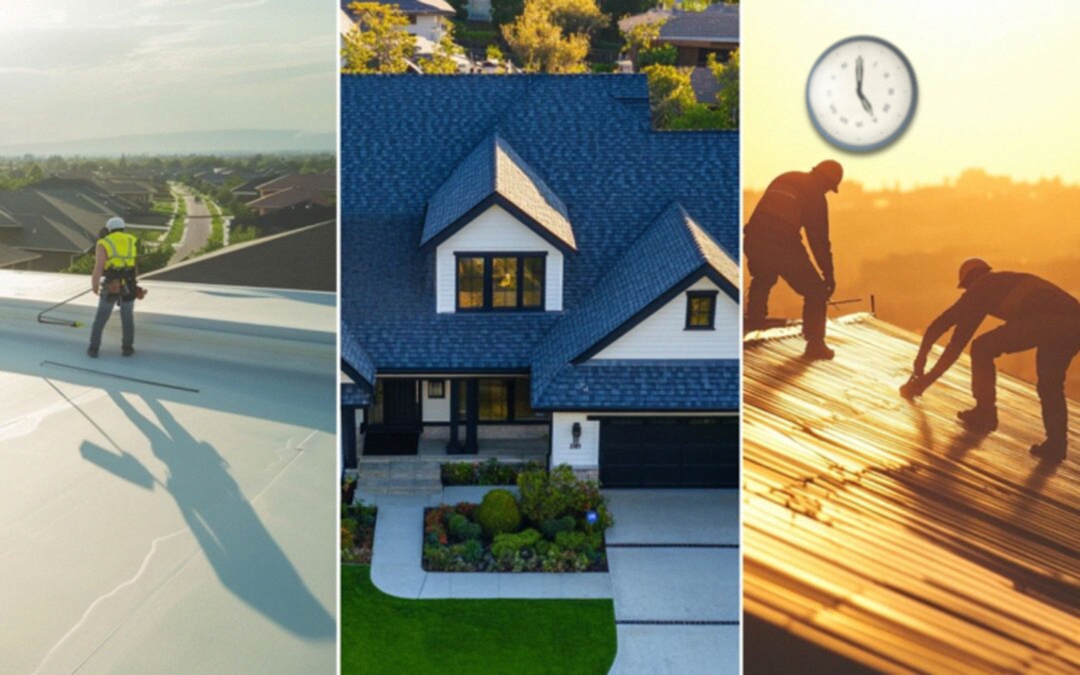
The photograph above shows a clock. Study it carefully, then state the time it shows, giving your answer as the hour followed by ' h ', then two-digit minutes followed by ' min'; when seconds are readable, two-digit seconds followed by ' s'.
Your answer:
5 h 00 min
